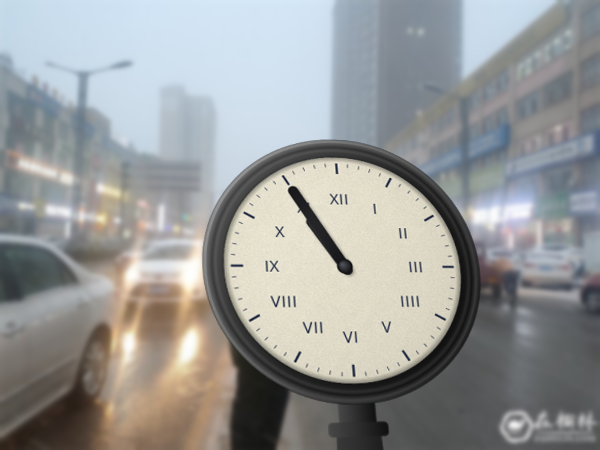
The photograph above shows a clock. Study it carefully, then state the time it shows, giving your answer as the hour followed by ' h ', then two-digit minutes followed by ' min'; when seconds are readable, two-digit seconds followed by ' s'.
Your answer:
10 h 55 min
